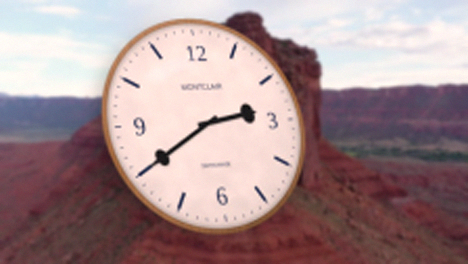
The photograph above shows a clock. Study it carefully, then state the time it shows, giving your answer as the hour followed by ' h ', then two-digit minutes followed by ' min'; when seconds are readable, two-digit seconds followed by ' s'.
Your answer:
2 h 40 min
